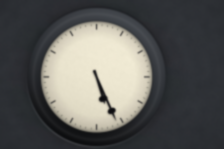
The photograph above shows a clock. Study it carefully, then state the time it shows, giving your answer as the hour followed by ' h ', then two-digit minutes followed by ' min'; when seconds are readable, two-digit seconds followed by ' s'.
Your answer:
5 h 26 min
